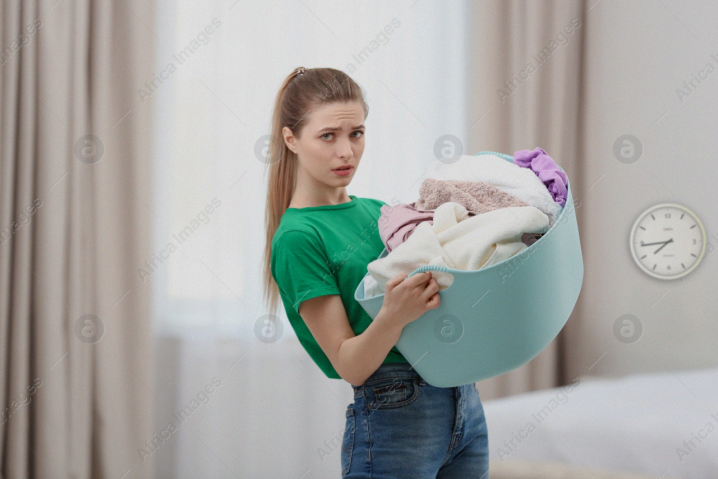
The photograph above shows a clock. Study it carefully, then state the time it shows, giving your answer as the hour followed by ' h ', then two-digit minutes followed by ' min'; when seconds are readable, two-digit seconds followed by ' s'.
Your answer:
7 h 44 min
